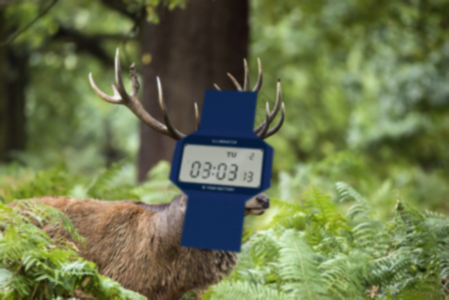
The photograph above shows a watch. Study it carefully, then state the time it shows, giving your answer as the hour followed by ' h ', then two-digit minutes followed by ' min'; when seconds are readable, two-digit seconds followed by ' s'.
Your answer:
3 h 03 min
